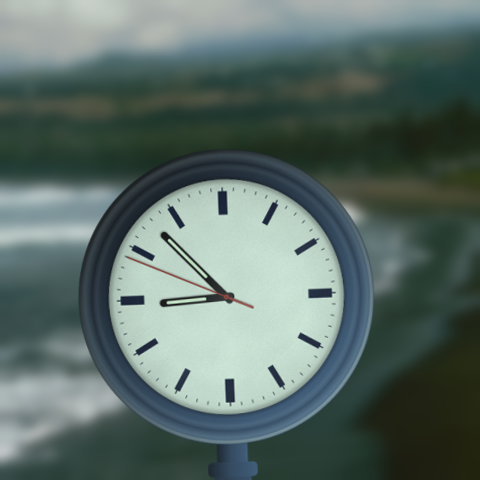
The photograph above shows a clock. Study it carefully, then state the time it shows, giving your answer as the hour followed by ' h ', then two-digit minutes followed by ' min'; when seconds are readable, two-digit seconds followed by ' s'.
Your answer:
8 h 52 min 49 s
